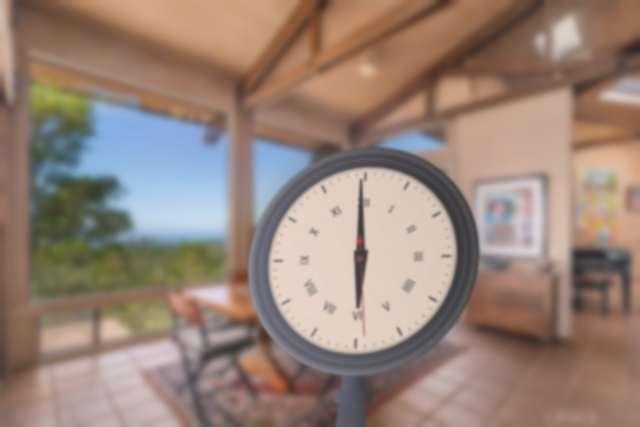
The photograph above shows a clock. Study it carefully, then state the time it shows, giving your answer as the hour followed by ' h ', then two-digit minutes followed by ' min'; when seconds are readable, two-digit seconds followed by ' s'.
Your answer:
5 h 59 min 29 s
